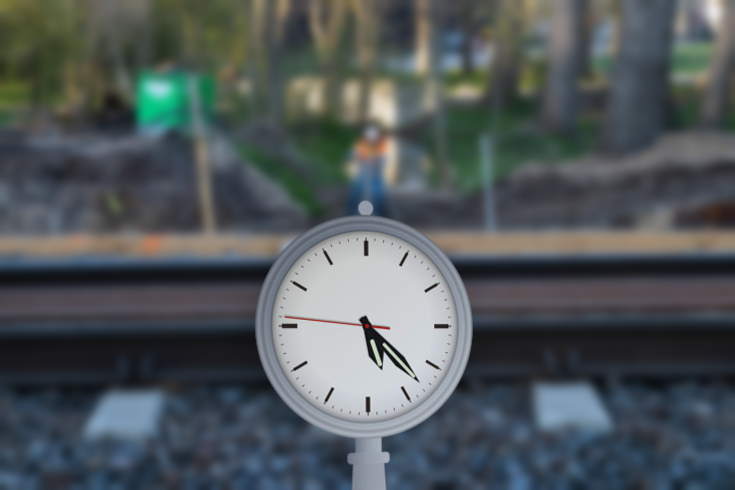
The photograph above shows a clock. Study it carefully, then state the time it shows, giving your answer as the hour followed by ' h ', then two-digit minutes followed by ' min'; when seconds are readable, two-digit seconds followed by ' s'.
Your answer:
5 h 22 min 46 s
